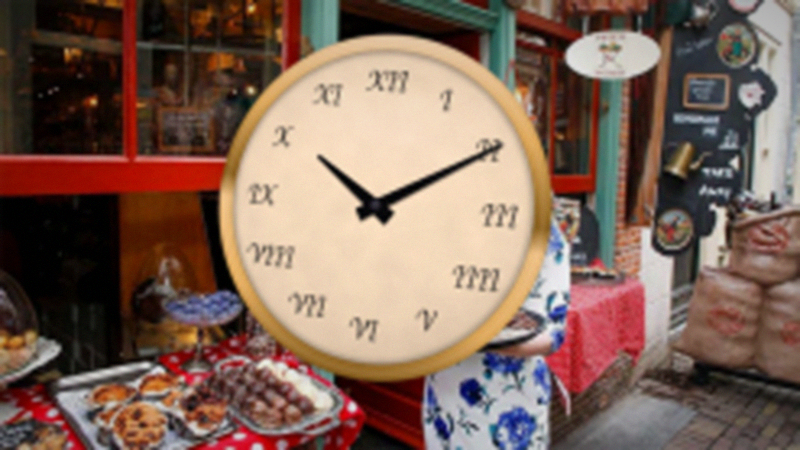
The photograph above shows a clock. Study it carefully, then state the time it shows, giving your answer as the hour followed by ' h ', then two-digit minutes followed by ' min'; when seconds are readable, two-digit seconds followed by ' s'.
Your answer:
10 h 10 min
